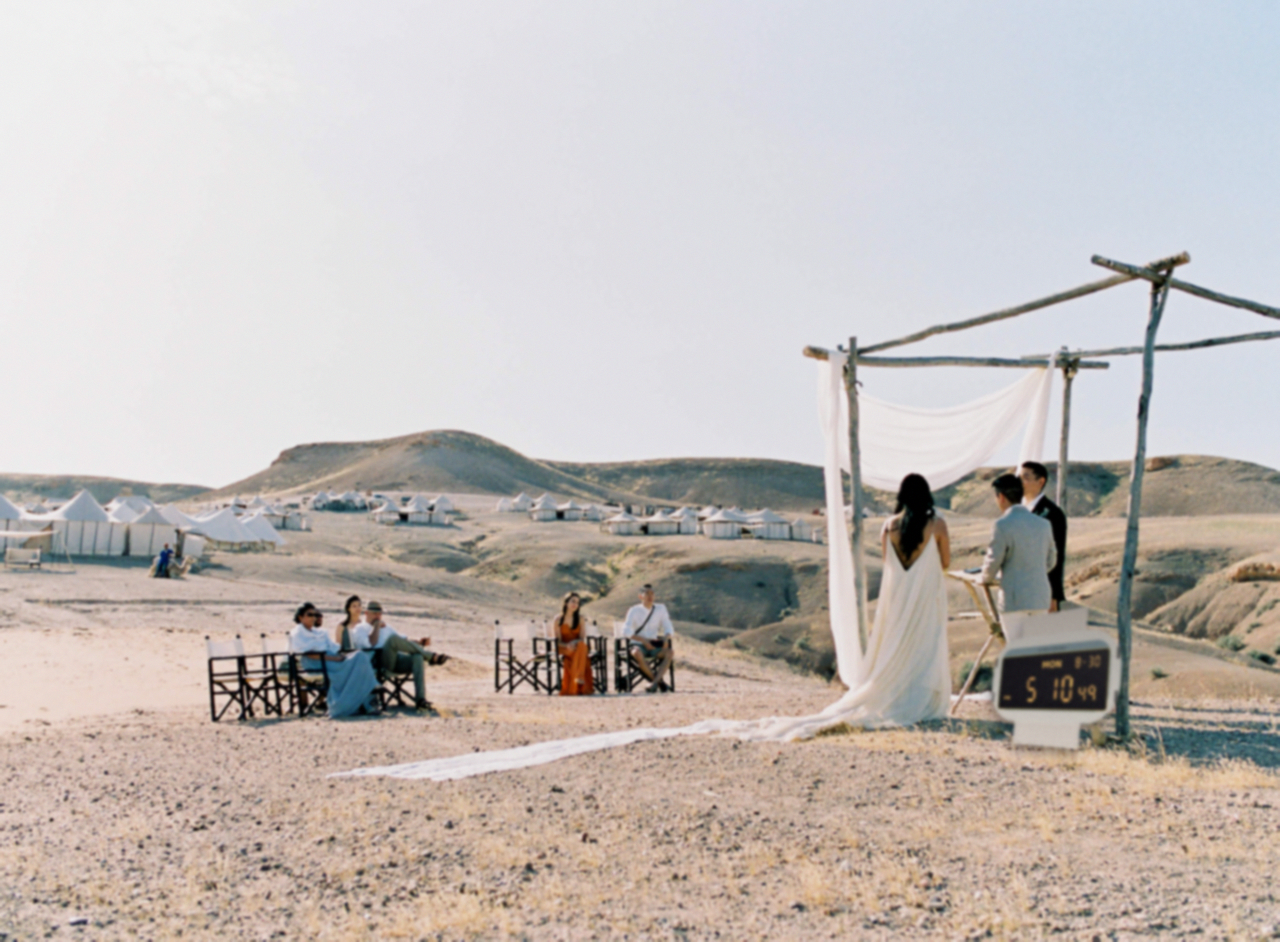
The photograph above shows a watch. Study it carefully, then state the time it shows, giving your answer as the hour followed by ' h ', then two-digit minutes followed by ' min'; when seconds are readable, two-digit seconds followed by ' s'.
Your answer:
5 h 10 min 49 s
